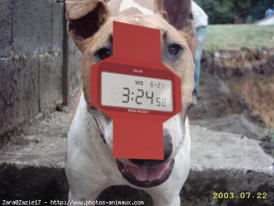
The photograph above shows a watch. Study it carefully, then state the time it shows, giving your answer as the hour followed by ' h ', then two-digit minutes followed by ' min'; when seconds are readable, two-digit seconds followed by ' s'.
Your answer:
3 h 24 min 58 s
